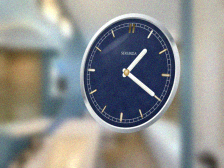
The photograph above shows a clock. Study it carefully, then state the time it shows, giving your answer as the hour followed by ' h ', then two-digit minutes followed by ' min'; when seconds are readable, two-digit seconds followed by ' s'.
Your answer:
1 h 20 min
